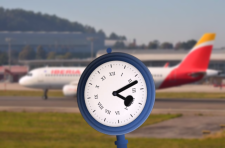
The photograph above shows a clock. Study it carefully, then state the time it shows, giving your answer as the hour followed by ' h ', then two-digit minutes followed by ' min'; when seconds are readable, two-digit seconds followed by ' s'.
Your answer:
4 h 12 min
